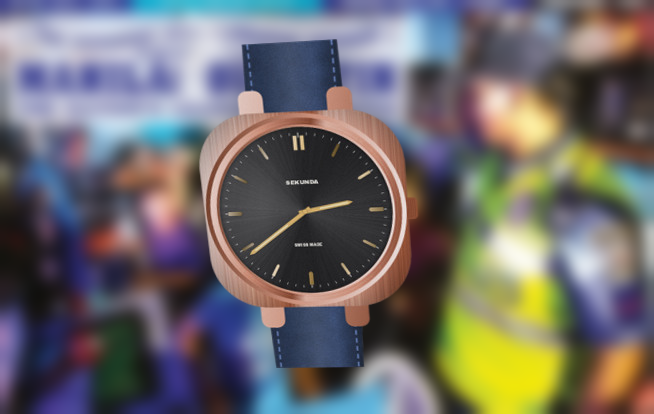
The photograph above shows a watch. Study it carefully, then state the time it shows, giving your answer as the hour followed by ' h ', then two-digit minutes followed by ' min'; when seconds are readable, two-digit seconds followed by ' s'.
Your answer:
2 h 39 min
